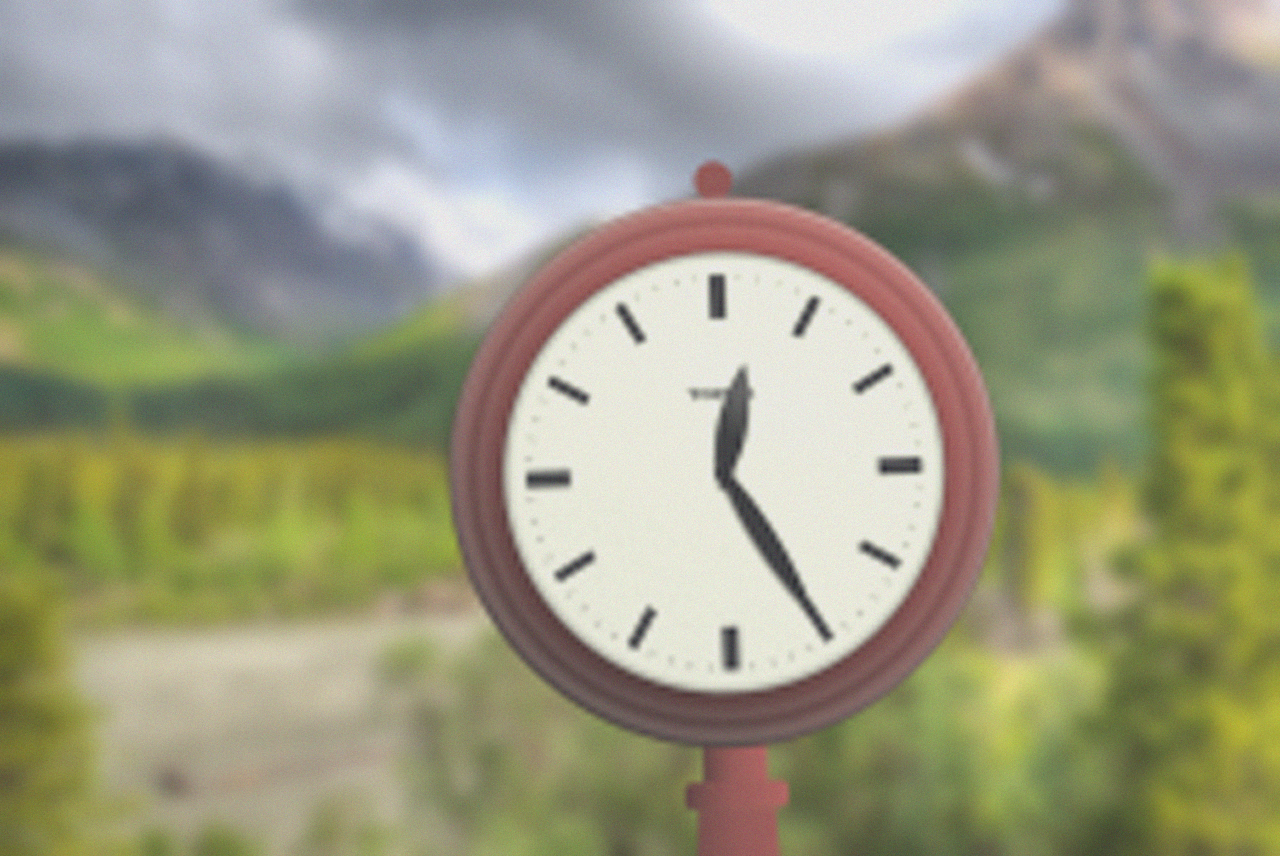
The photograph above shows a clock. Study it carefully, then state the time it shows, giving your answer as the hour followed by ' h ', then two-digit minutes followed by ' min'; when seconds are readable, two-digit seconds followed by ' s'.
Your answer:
12 h 25 min
